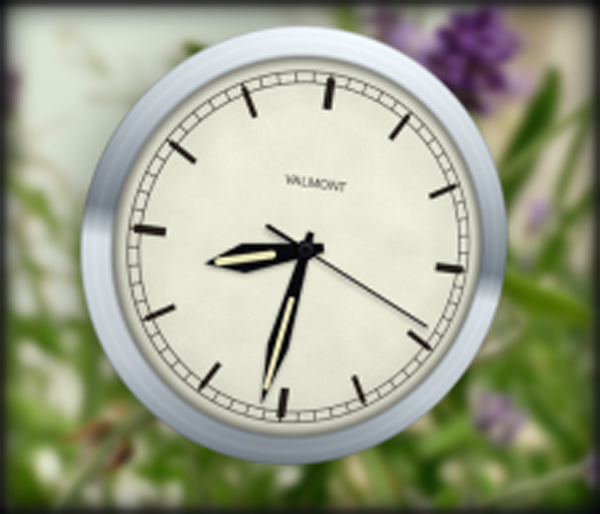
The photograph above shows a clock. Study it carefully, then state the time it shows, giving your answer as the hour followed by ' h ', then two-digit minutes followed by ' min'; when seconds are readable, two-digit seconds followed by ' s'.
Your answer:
8 h 31 min 19 s
